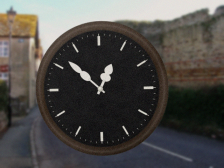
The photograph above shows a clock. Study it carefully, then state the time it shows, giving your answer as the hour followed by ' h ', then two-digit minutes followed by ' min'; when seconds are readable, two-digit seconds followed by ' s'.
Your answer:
12 h 52 min
